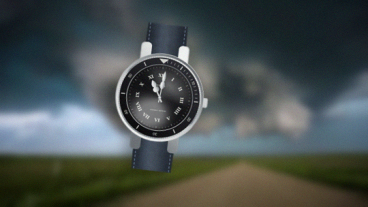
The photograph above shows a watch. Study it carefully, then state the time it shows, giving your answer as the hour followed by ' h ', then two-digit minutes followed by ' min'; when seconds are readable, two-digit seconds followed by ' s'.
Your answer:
11 h 01 min
